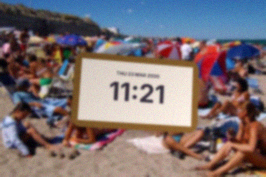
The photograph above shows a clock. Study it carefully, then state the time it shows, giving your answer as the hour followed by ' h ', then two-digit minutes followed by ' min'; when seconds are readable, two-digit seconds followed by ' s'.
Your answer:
11 h 21 min
